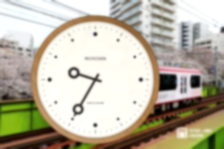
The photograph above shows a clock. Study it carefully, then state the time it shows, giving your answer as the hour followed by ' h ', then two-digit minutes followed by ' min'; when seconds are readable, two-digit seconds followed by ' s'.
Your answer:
9 h 35 min
